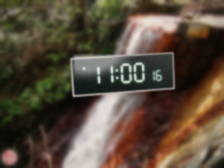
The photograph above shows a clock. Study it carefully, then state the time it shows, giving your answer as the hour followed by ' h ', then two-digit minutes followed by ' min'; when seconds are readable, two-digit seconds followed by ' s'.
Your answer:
11 h 00 min 16 s
